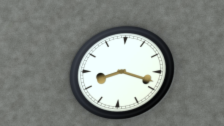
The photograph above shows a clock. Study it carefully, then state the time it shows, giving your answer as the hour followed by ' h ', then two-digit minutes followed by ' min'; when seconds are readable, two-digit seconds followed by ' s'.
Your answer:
8 h 18 min
